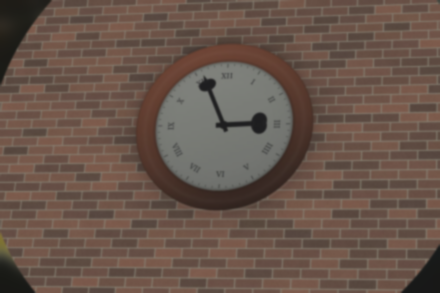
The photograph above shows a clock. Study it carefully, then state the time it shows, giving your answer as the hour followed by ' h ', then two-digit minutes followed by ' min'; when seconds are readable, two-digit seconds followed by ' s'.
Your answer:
2 h 56 min
